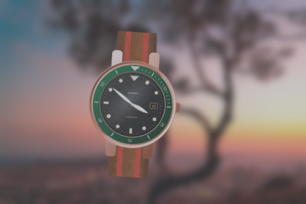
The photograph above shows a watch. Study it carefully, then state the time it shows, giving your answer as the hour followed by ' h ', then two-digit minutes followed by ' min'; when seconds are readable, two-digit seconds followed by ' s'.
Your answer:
3 h 51 min
